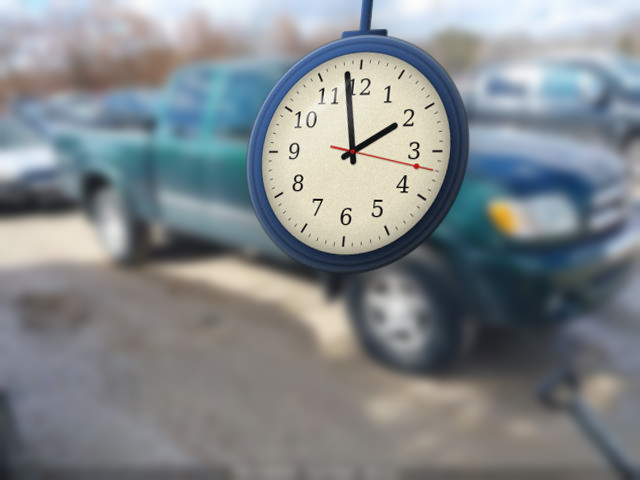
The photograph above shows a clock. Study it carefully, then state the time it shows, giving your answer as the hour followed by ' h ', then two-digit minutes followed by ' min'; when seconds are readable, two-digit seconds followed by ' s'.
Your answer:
1 h 58 min 17 s
